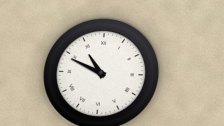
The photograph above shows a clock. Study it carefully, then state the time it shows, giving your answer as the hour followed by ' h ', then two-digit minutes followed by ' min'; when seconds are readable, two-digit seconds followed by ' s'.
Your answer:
10 h 49 min
